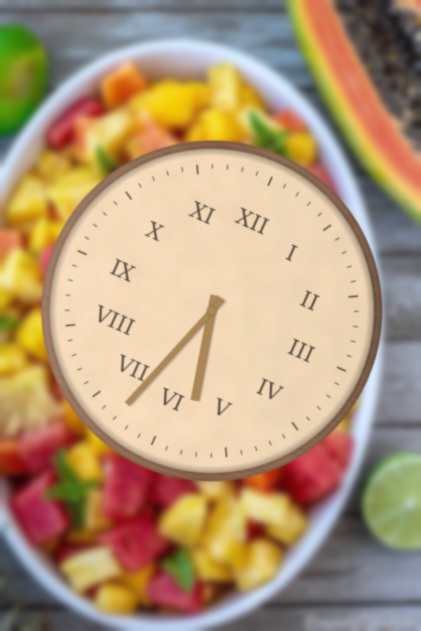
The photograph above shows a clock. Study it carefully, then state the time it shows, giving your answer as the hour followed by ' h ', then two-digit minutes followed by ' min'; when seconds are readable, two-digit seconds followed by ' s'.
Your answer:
5 h 33 min
